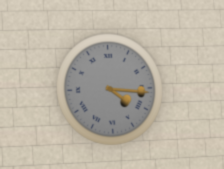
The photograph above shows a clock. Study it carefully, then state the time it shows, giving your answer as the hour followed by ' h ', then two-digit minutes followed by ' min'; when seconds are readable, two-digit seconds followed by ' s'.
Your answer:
4 h 16 min
